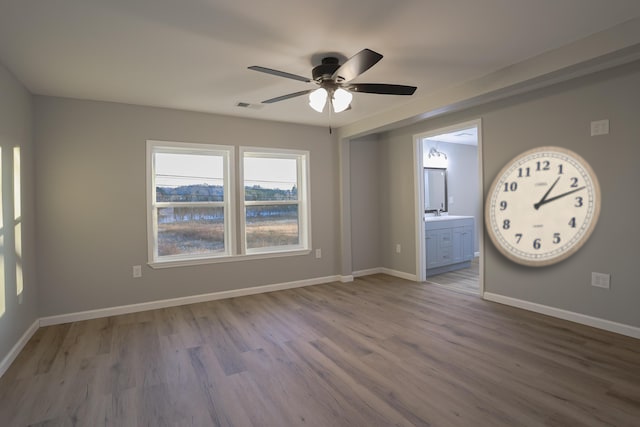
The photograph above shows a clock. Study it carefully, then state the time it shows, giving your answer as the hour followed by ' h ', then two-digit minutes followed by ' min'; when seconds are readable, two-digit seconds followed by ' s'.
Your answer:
1 h 12 min
